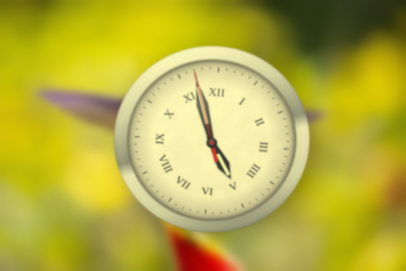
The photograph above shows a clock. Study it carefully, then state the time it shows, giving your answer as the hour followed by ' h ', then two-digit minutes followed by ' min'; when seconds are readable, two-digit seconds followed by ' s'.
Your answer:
4 h 56 min 57 s
